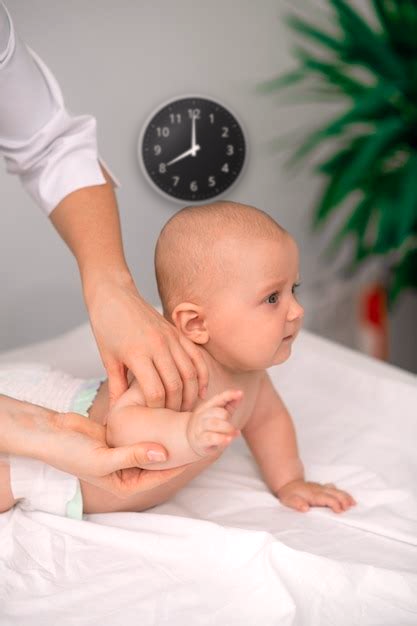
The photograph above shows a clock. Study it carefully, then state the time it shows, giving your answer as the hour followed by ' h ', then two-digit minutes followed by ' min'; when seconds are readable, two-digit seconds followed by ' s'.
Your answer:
8 h 00 min
